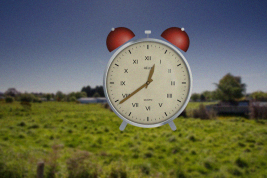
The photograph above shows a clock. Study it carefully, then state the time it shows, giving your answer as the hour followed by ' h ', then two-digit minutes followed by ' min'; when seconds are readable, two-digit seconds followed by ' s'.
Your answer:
12 h 39 min
